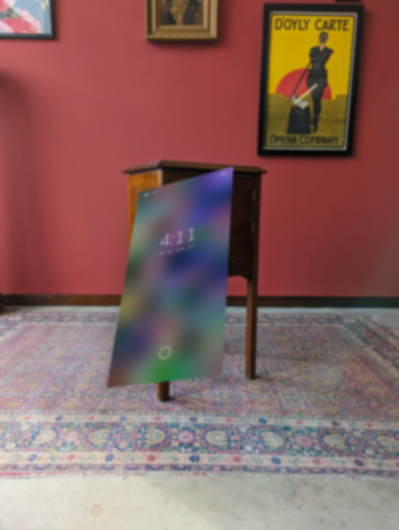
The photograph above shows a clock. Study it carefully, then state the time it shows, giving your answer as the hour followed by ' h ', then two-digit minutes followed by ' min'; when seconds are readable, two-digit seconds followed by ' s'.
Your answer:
4 h 11 min
